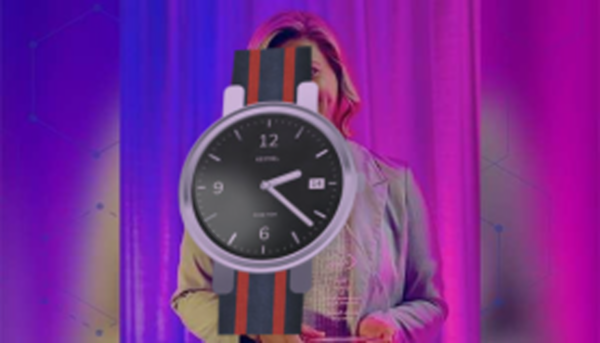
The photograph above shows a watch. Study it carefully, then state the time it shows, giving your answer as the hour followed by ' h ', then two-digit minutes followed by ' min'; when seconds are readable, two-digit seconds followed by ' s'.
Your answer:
2 h 22 min
